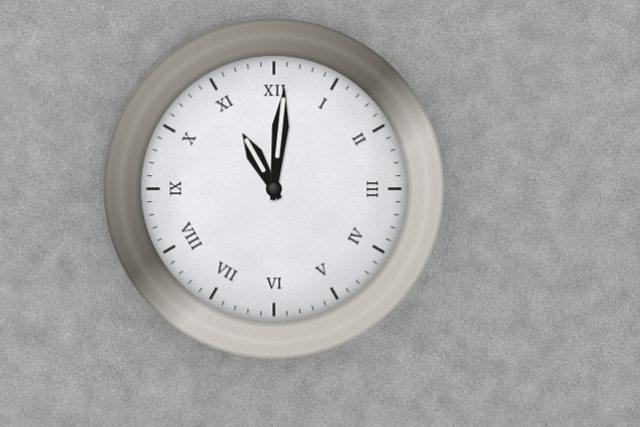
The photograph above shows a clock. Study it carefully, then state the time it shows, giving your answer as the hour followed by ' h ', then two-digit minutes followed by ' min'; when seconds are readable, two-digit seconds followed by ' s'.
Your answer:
11 h 01 min
